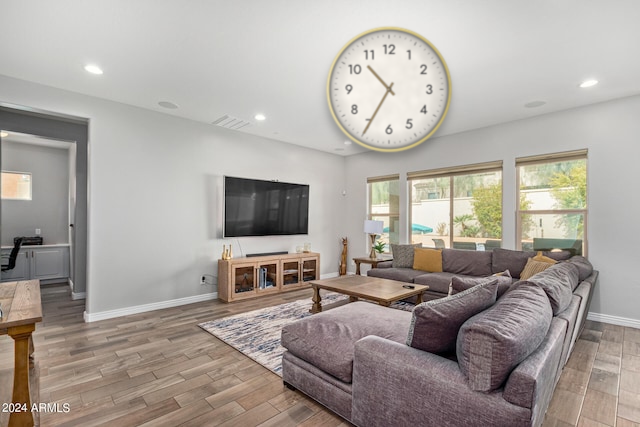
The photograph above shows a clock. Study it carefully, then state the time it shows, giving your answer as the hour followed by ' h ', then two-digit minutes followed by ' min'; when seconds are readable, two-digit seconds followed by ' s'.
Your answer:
10 h 35 min
